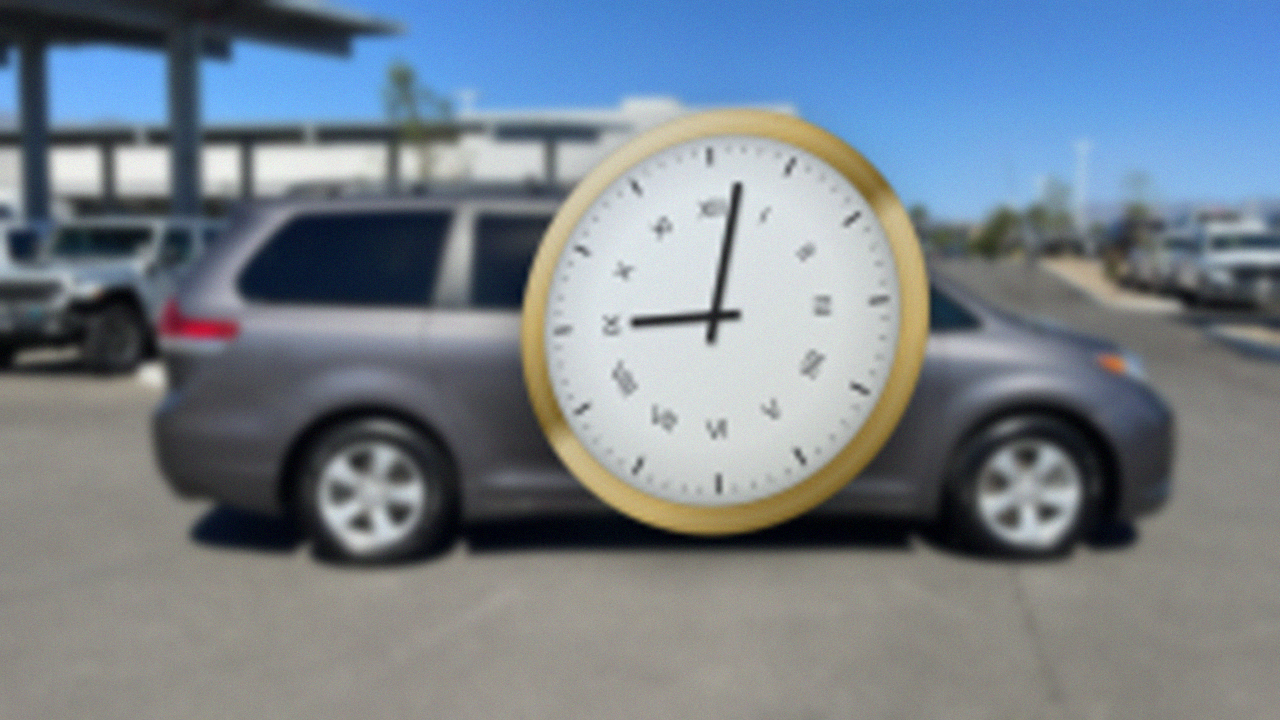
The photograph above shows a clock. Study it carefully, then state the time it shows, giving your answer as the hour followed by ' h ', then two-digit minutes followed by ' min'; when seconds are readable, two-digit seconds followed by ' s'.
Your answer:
9 h 02 min
